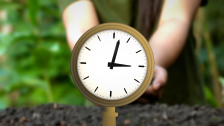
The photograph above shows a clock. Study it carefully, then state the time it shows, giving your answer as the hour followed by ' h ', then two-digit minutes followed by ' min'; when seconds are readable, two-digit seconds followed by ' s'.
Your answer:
3 h 02 min
